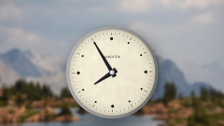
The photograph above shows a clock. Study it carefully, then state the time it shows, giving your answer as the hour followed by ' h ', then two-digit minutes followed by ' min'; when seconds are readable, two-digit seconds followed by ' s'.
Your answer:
7 h 55 min
